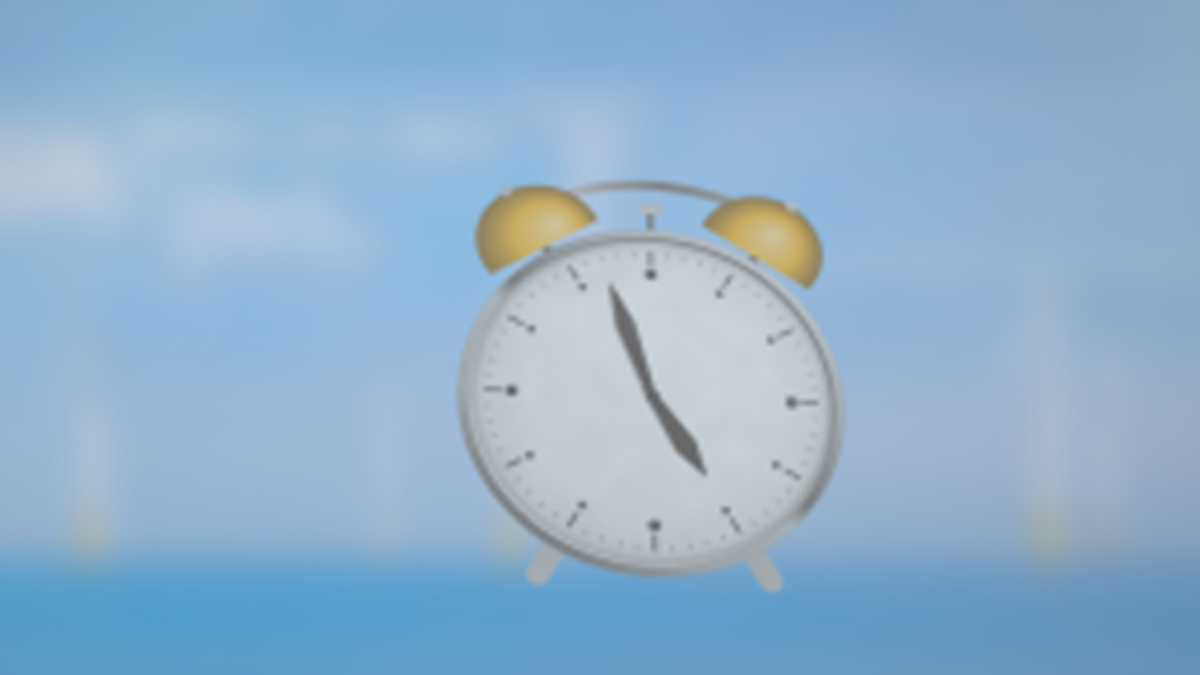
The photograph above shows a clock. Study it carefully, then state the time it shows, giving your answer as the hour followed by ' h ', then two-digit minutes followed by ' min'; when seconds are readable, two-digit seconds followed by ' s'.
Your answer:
4 h 57 min
